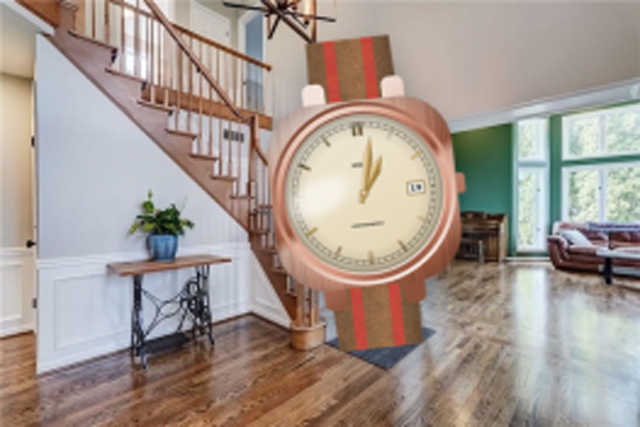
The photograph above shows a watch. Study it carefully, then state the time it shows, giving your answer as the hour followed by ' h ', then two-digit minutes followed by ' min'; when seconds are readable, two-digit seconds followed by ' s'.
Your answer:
1 h 02 min
